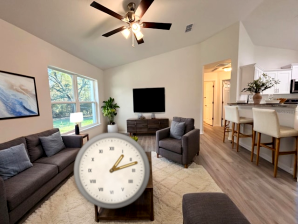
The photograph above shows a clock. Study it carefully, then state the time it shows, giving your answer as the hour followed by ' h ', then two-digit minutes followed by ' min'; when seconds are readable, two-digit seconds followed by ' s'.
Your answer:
1 h 12 min
